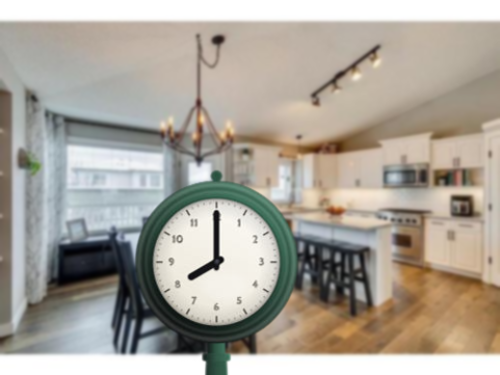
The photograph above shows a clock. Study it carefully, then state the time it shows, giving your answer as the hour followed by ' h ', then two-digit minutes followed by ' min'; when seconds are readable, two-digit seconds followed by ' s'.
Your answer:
8 h 00 min
